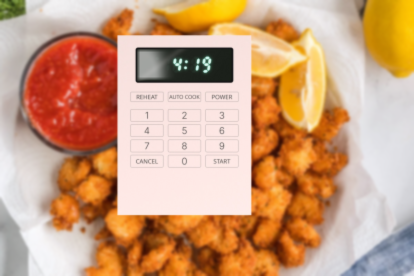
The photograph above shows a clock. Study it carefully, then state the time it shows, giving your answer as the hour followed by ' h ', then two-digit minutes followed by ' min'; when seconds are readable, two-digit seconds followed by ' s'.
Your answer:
4 h 19 min
